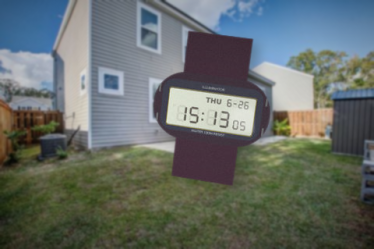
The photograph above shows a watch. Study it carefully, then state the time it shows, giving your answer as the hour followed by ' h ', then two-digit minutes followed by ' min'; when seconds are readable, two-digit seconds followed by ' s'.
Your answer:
15 h 13 min 05 s
